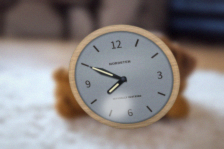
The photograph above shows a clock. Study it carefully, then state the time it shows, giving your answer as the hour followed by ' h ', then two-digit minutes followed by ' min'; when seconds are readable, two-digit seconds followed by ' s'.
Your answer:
7 h 50 min
